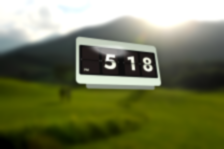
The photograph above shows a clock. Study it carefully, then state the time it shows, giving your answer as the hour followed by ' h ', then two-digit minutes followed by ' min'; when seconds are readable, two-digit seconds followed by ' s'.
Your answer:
5 h 18 min
